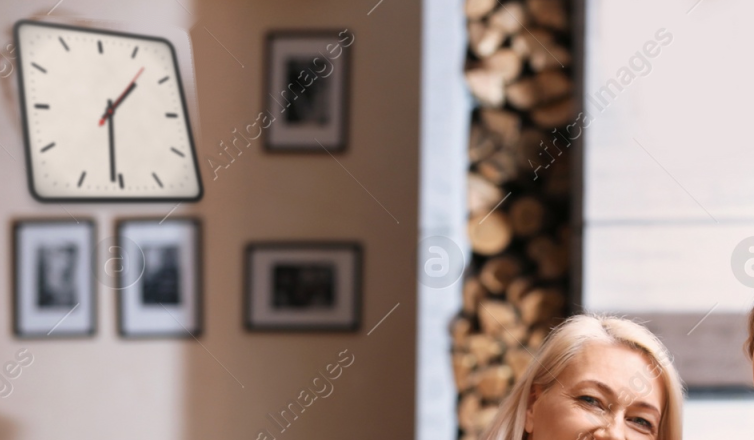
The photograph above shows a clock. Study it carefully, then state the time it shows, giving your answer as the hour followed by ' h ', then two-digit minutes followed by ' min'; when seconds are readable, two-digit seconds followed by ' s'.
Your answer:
1 h 31 min 07 s
